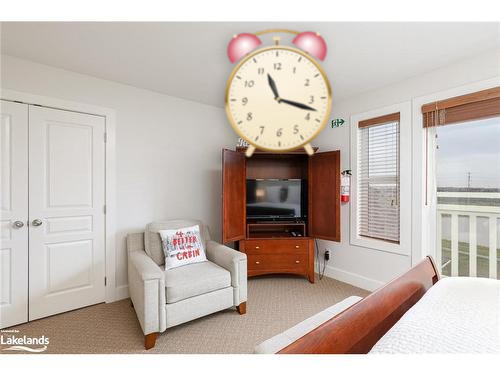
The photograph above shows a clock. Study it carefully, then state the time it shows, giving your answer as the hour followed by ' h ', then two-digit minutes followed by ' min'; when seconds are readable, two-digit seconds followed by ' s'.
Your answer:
11 h 18 min
